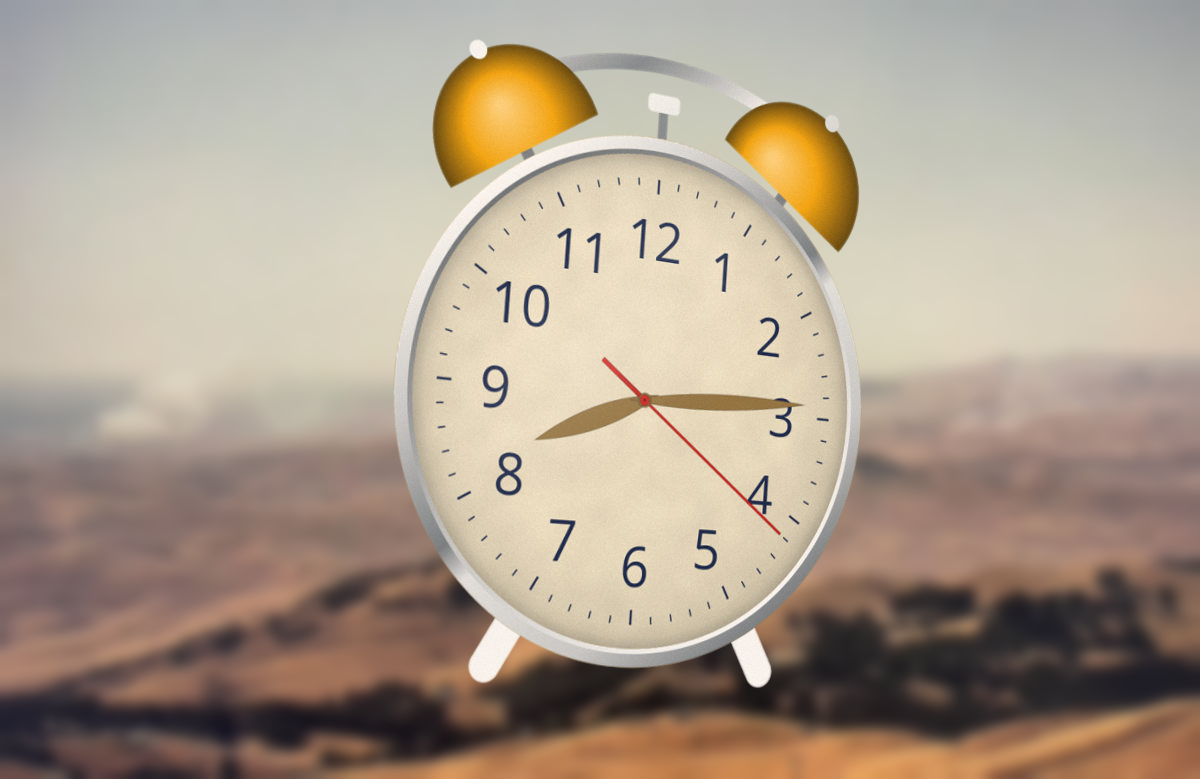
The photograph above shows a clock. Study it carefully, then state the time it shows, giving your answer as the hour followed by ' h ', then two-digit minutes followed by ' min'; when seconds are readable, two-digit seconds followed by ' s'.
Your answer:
8 h 14 min 21 s
